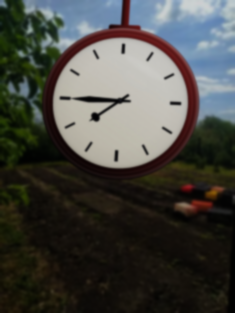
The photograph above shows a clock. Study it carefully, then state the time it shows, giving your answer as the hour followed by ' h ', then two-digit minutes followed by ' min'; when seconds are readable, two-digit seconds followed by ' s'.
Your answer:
7 h 45 min
